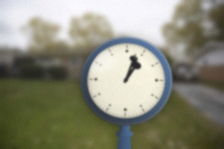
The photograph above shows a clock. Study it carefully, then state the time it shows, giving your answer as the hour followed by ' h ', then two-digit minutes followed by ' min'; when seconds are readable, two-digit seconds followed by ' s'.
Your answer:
1 h 03 min
